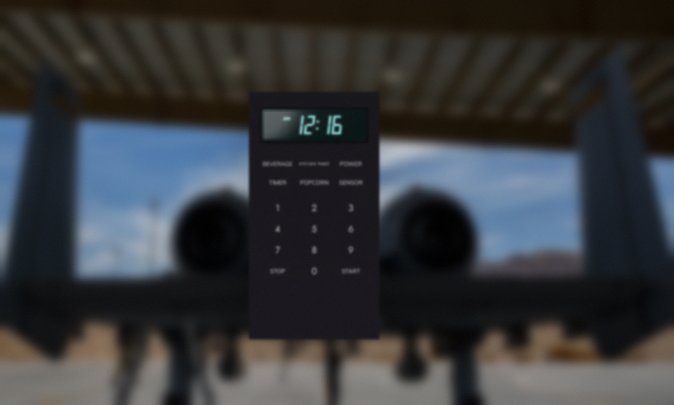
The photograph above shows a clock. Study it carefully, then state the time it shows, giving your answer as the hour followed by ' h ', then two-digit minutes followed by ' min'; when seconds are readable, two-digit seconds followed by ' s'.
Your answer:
12 h 16 min
